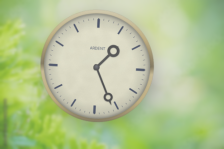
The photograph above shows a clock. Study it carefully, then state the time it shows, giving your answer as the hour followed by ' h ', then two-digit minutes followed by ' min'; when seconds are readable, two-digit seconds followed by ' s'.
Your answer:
1 h 26 min
